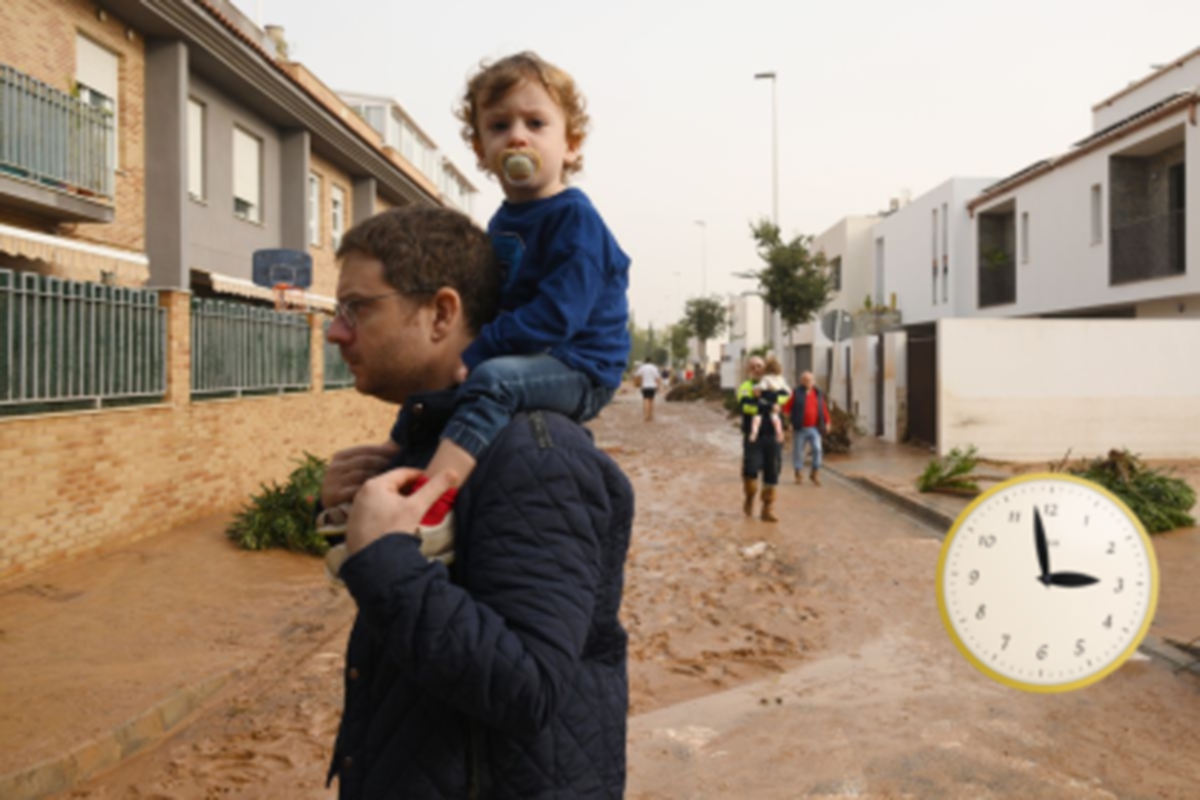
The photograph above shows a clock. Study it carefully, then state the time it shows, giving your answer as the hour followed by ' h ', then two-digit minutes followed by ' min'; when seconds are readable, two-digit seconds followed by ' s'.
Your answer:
2 h 58 min
